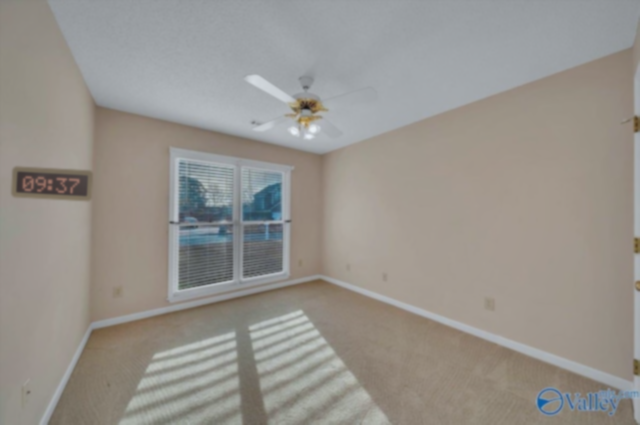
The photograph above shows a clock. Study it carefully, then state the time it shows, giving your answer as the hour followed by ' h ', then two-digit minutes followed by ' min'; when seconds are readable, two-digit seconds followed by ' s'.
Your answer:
9 h 37 min
